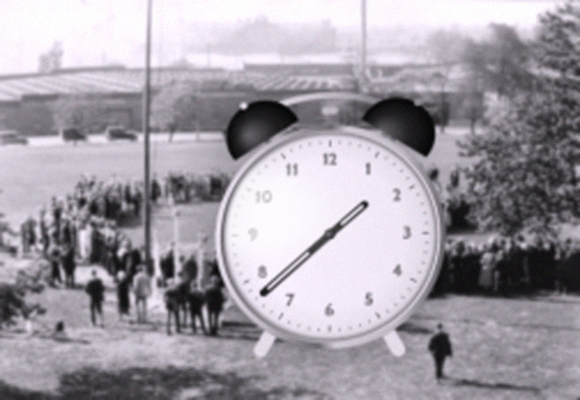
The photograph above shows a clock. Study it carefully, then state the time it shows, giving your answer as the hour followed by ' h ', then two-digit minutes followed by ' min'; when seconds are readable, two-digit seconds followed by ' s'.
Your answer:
1 h 38 min
